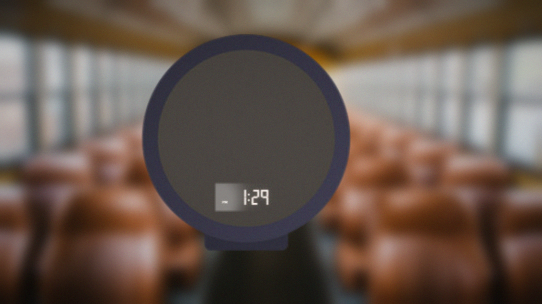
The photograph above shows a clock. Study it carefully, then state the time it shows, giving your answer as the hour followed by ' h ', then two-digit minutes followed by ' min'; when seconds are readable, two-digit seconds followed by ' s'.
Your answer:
1 h 29 min
